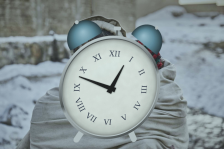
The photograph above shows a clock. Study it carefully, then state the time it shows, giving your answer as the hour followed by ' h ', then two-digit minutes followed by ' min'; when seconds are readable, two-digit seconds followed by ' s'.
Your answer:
12 h 48 min
